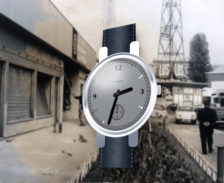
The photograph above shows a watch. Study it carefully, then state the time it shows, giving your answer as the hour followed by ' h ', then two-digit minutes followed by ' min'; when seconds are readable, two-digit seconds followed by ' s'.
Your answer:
2 h 33 min
